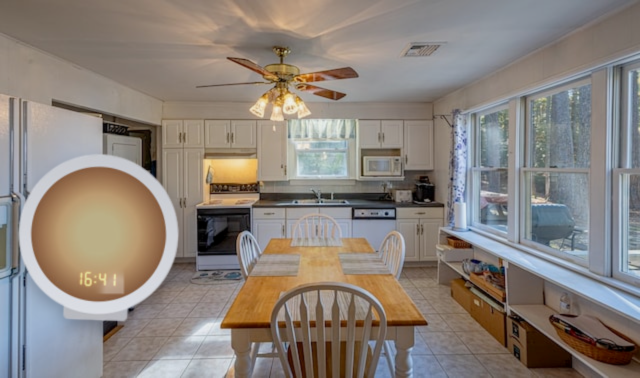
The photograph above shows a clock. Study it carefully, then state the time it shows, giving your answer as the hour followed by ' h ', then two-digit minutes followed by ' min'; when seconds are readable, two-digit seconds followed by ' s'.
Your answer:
16 h 41 min
